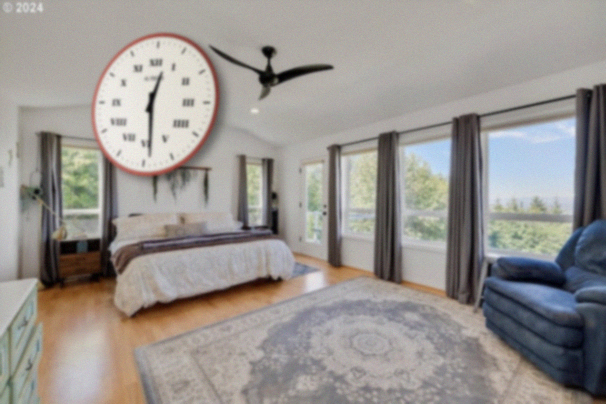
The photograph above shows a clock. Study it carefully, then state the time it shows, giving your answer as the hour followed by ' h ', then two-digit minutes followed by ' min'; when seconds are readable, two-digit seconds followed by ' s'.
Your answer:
12 h 29 min
